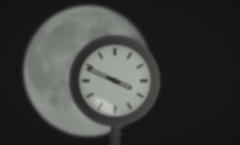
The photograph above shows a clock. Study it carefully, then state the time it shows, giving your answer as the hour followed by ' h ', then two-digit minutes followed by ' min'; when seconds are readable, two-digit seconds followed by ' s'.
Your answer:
3 h 49 min
